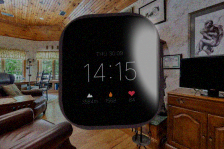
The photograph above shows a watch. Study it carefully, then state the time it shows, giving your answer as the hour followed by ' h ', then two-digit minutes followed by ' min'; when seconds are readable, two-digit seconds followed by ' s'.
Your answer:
14 h 15 min
